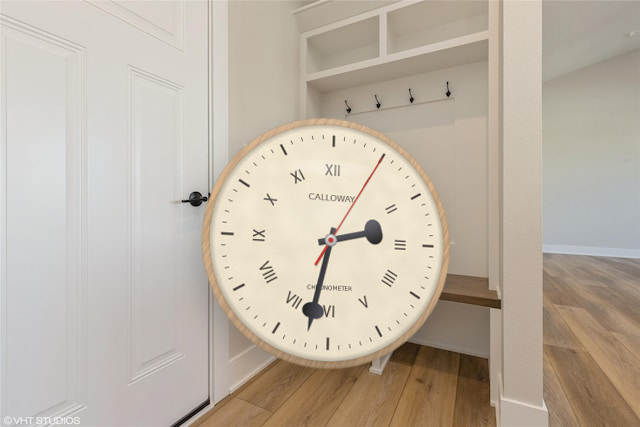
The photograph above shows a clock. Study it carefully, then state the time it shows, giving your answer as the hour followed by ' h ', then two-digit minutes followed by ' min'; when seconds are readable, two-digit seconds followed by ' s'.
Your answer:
2 h 32 min 05 s
